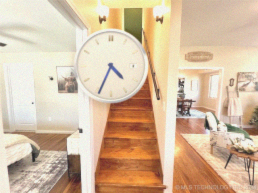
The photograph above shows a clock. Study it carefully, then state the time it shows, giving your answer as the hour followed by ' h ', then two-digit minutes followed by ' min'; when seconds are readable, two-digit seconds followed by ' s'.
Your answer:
4 h 34 min
